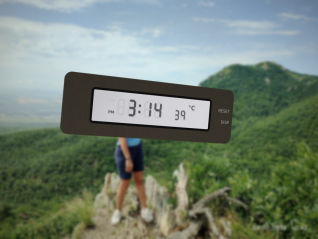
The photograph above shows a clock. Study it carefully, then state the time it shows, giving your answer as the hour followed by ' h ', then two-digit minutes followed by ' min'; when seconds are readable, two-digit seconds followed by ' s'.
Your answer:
3 h 14 min
